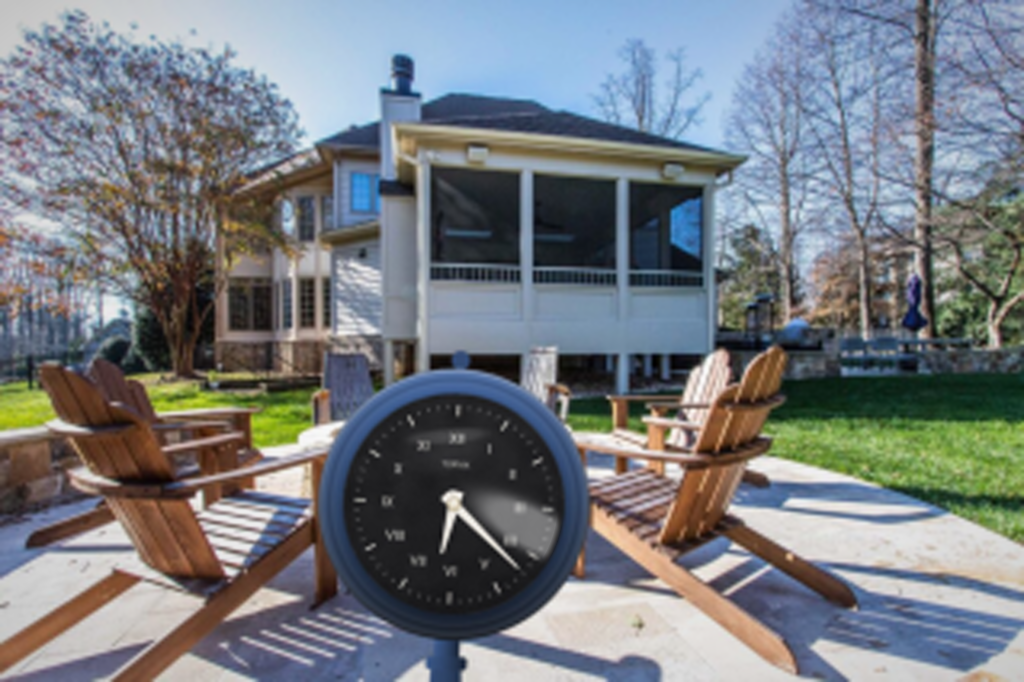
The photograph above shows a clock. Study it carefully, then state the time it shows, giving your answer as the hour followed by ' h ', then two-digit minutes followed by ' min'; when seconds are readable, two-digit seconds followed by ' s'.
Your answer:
6 h 22 min
